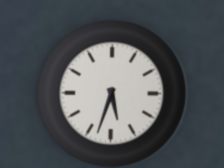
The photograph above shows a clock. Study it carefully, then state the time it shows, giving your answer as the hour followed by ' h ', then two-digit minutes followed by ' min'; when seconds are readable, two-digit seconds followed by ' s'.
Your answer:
5 h 33 min
